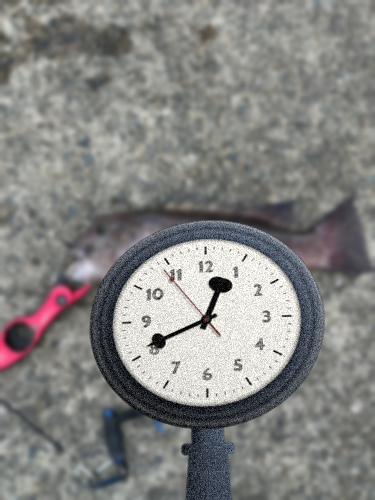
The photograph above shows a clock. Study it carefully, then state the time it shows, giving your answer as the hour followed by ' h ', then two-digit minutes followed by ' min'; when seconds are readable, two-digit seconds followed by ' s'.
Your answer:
12 h 40 min 54 s
